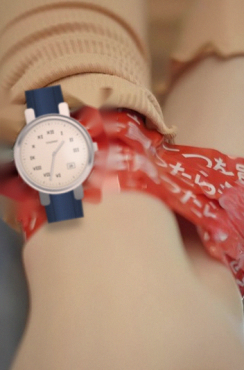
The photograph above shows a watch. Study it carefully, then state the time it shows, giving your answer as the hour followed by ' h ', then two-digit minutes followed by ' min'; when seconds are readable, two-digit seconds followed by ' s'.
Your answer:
1 h 33 min
